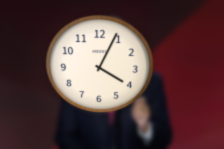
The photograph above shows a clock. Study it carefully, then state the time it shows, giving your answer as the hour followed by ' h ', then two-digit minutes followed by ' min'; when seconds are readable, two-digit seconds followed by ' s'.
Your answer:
4 h 04 min
